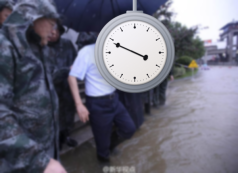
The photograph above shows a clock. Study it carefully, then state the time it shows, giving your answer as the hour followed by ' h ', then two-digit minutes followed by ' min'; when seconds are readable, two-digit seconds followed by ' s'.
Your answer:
3 h 49 min
